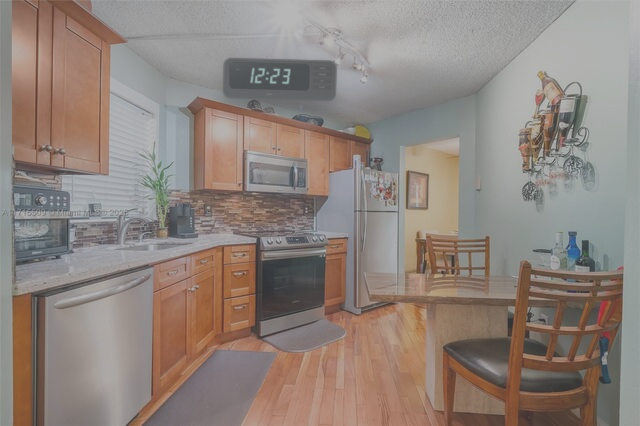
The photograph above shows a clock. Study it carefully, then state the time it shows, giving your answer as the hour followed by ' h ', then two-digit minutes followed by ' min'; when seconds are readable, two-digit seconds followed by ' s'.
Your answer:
12 h 23 min
